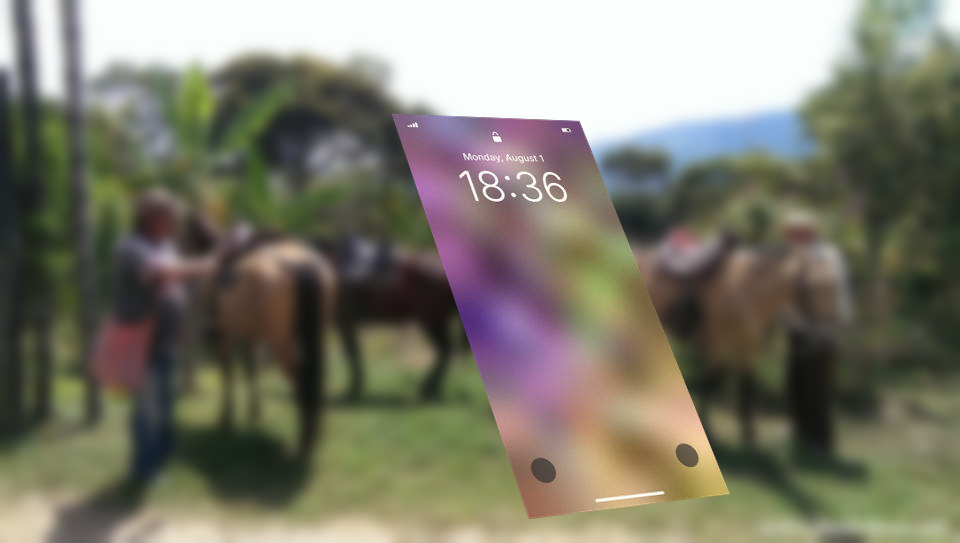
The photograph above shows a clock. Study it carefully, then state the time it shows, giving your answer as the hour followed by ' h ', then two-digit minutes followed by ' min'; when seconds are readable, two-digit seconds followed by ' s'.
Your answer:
18 h 36 min
